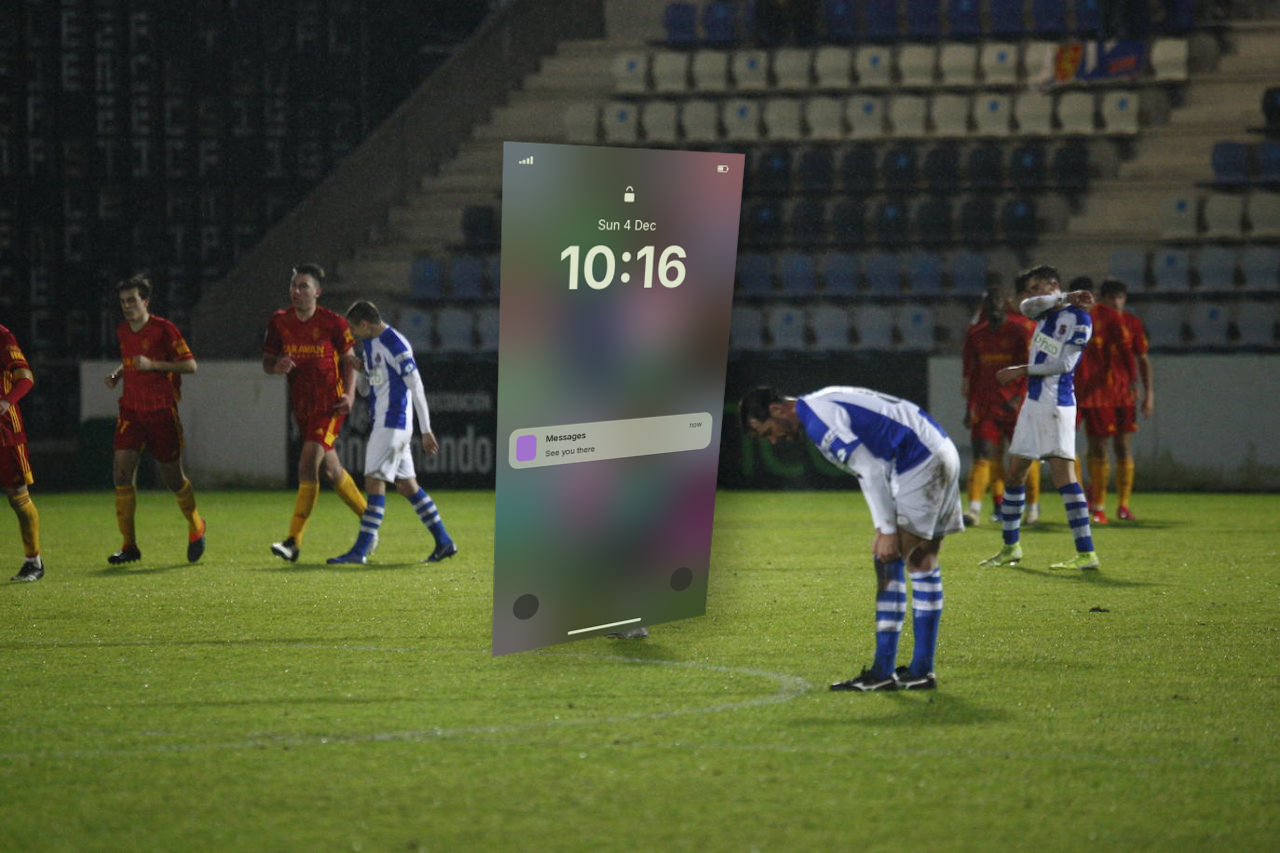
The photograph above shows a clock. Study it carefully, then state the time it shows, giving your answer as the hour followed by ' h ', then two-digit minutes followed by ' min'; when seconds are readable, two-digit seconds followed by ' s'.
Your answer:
10 h 16 min
